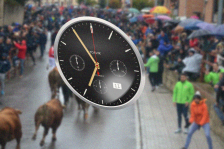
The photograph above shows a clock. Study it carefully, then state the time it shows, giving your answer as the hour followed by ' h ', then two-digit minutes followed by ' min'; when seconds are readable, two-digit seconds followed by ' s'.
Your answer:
6 h 55 min
